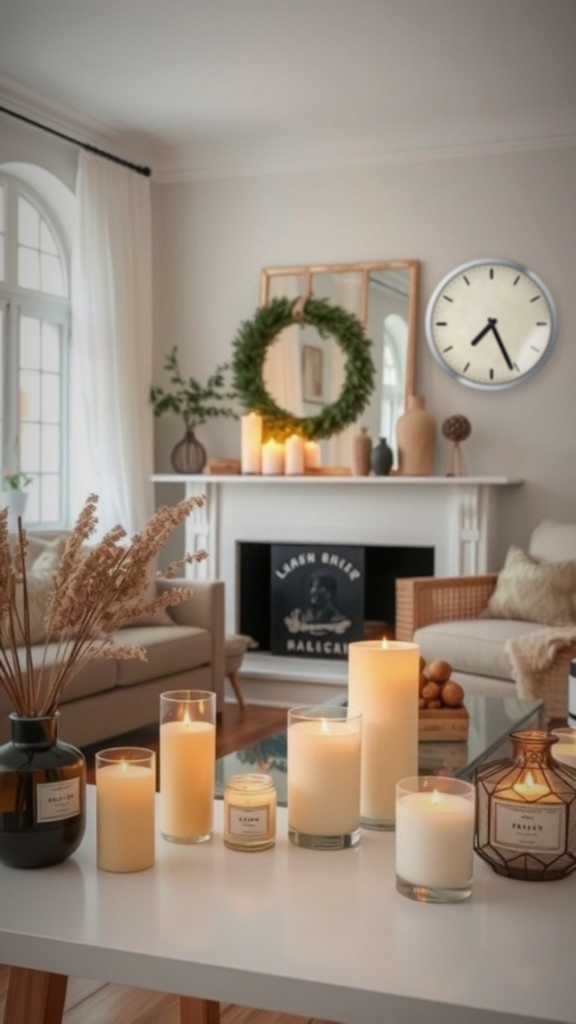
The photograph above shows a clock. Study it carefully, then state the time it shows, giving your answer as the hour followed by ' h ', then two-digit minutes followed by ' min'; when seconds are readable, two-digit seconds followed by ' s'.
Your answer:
7 h 26 min
